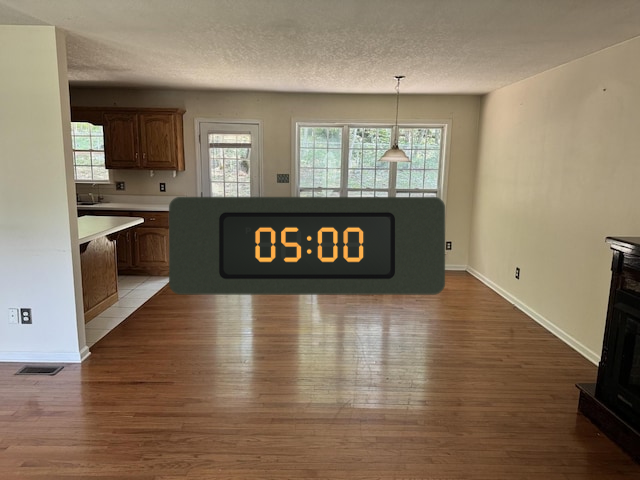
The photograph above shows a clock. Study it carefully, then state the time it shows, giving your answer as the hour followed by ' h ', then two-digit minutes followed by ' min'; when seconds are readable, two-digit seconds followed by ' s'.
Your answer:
5 h 00 min
